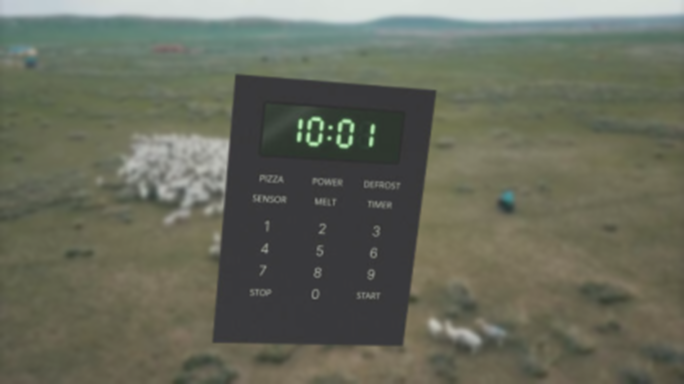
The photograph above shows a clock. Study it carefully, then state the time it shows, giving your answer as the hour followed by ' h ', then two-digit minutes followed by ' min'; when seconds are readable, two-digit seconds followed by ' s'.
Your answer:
10 h 01 min
